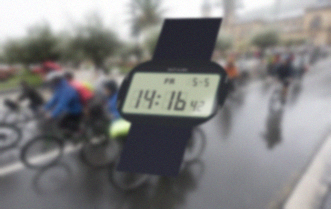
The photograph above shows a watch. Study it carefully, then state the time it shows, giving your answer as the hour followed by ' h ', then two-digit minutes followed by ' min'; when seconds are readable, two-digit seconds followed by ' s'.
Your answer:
14 h 16 min
